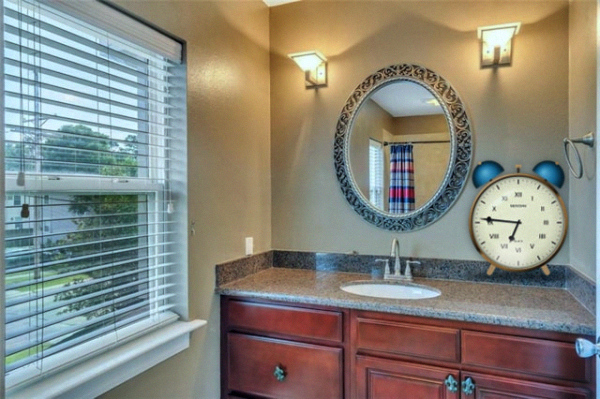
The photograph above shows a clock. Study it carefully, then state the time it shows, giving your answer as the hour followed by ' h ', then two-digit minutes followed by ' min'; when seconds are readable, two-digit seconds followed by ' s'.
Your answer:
6 h 46 min
